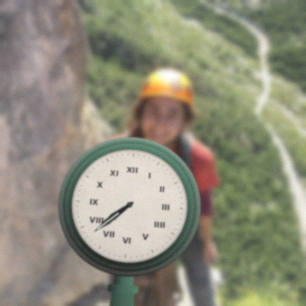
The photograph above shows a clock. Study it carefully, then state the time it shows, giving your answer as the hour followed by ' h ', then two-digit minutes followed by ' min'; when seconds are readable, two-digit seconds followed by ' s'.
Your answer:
7 h 38 min
